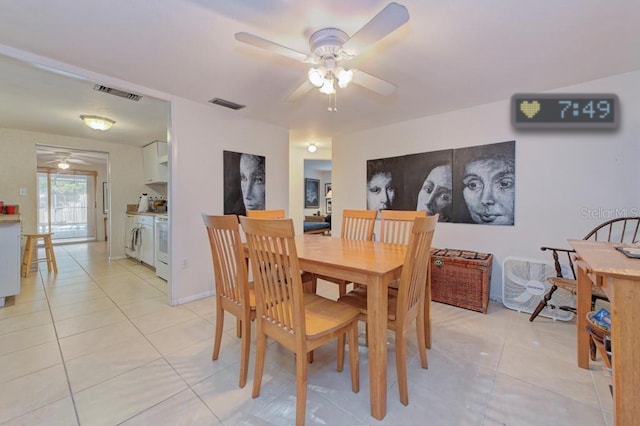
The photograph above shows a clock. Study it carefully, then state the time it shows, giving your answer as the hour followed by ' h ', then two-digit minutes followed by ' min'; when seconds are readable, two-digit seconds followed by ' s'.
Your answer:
7 h 49 min
